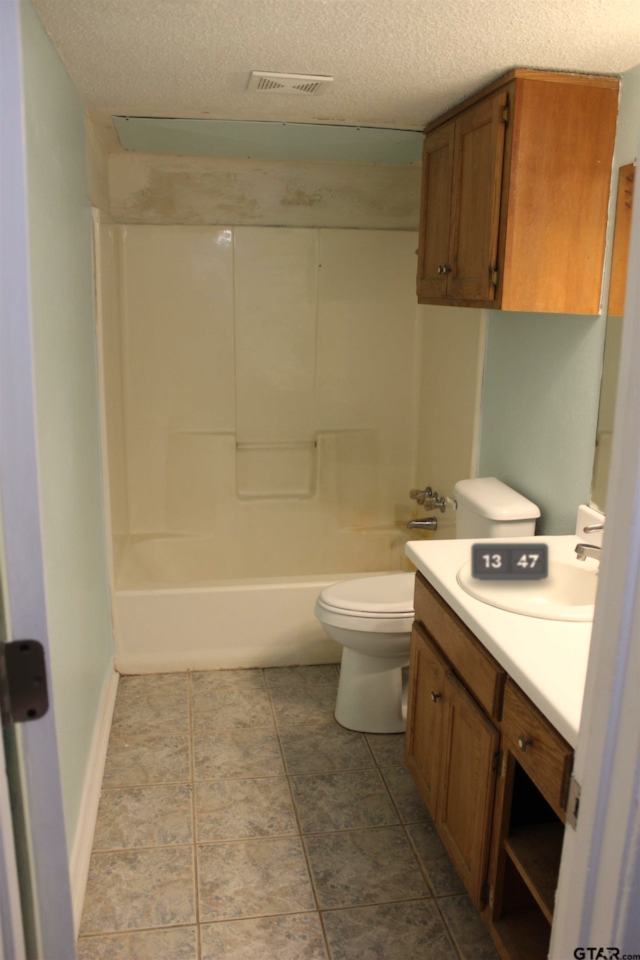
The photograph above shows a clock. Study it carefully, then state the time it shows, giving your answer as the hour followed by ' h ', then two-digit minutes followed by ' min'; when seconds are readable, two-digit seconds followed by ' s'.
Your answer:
13 h 47 min
